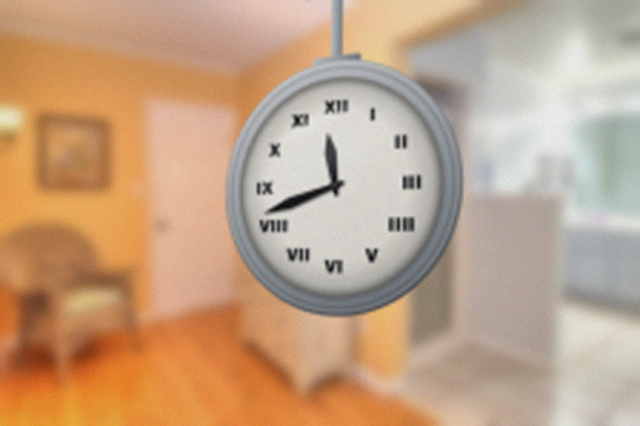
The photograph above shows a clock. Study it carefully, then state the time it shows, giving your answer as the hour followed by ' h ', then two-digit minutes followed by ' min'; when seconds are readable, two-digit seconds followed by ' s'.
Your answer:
11 h 42 min
